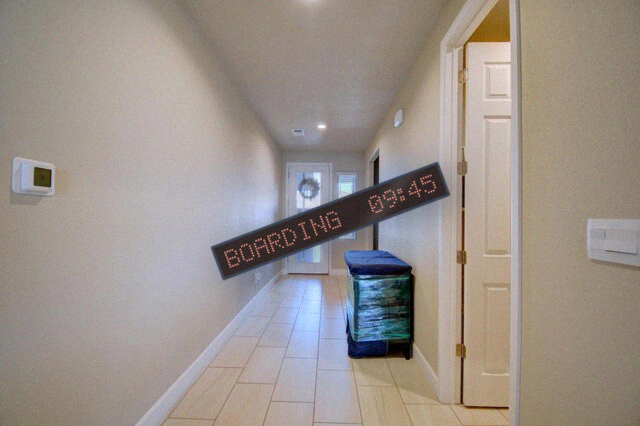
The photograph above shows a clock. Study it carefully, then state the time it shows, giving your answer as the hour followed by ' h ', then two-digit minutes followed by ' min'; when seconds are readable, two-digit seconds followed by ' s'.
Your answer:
9 h 45 min
